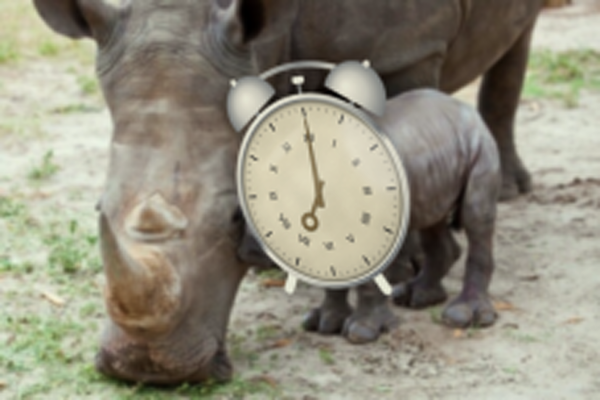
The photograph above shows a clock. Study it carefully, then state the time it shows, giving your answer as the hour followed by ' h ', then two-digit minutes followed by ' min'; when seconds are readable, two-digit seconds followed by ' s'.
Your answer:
7 h 00 min
